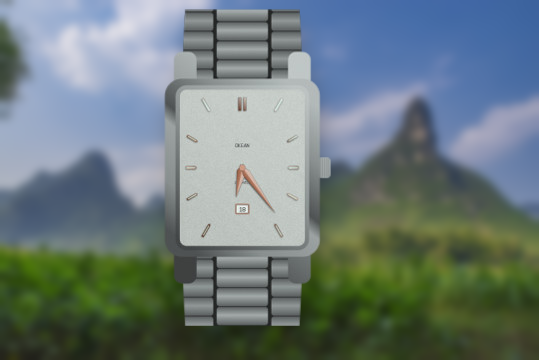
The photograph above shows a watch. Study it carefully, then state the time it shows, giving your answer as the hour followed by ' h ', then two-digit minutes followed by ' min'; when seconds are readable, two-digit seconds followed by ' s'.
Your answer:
6 h 24 min
